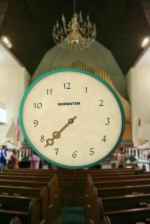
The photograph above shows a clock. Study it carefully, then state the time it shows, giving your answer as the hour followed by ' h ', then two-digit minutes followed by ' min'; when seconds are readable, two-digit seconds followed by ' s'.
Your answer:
7 h 38 min
